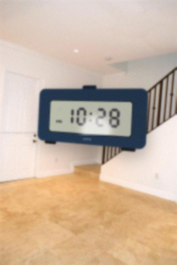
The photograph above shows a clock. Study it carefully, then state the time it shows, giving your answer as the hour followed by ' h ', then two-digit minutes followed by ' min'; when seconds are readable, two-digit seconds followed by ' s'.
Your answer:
10 h 28 min
